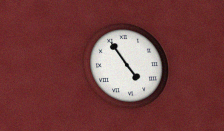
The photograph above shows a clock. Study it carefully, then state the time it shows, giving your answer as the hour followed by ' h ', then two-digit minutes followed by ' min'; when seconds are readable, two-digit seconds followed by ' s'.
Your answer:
4 h 55 min
